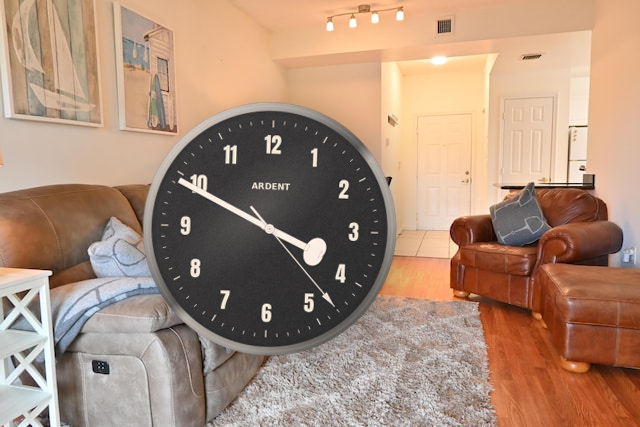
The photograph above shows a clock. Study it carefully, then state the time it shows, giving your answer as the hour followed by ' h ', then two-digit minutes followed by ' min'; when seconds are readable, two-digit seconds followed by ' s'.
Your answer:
3 h 49 min 23 s
